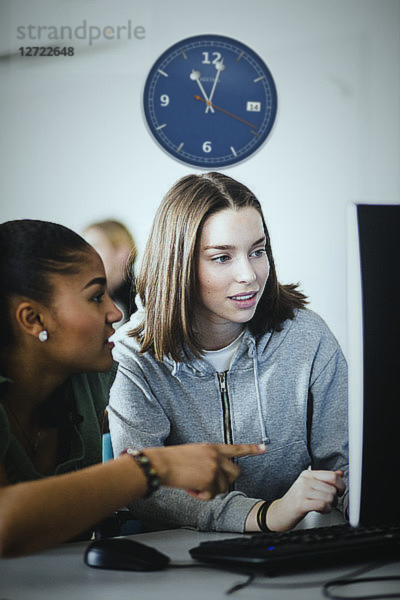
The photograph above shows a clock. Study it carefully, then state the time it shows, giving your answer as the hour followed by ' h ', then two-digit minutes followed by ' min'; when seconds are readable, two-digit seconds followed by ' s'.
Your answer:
11 h 02 min 19 s
